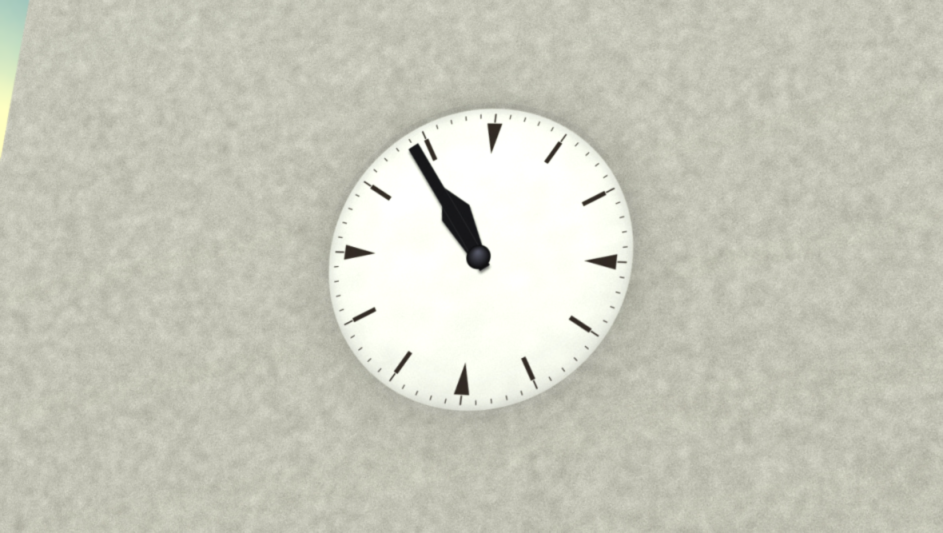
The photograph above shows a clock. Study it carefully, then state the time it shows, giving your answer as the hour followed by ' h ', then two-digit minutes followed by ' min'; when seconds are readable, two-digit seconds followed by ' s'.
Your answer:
10 h 54 min
